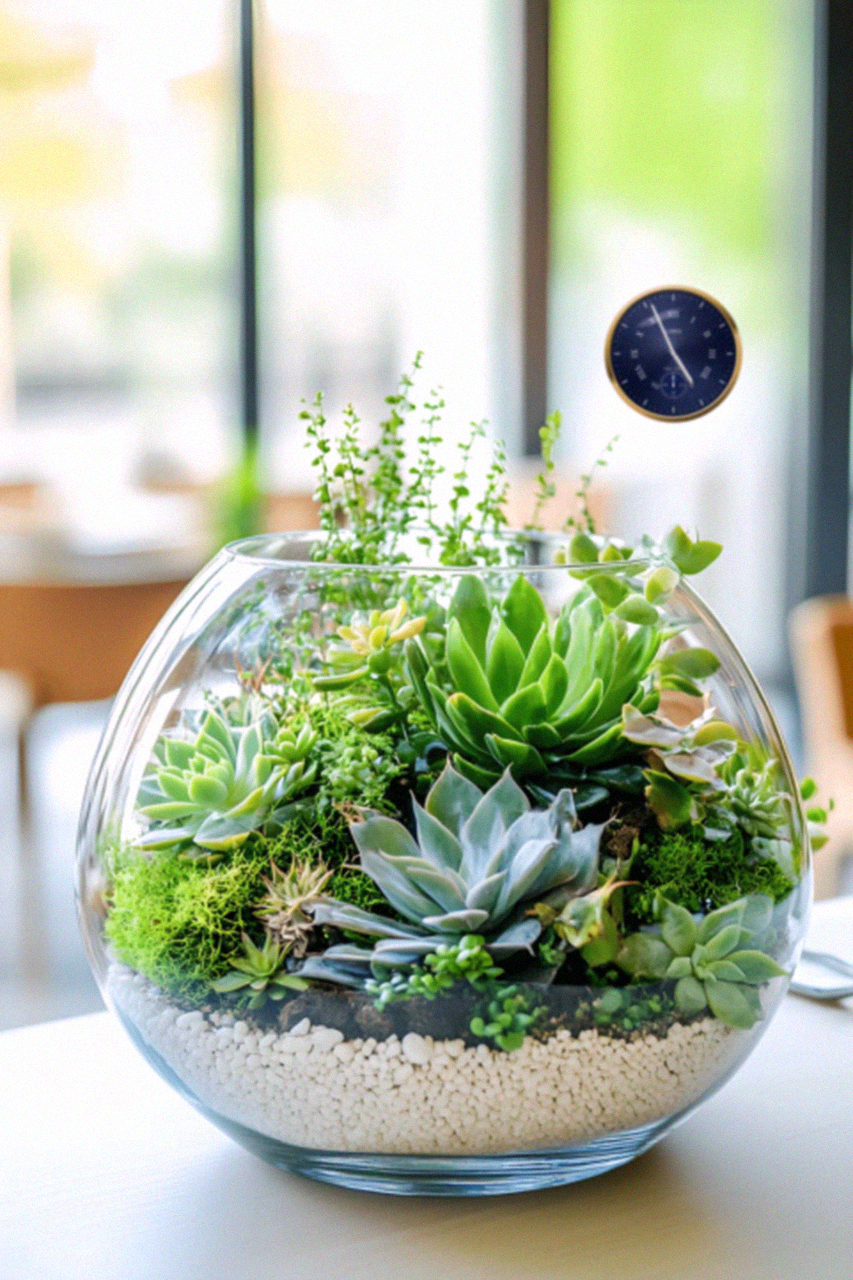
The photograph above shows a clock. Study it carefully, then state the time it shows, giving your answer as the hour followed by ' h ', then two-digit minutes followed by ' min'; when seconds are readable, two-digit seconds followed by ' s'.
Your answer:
4 h 56 min
